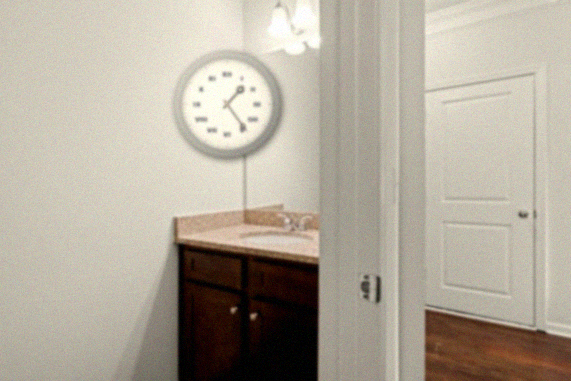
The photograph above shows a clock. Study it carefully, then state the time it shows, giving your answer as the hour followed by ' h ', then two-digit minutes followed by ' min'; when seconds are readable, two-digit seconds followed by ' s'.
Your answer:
1 h 24 min
